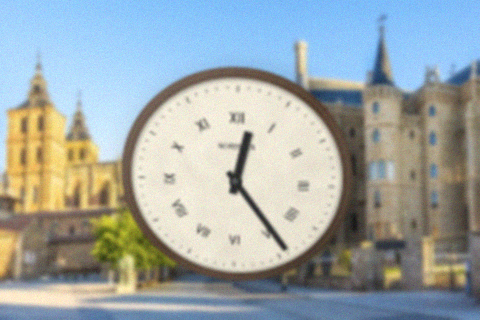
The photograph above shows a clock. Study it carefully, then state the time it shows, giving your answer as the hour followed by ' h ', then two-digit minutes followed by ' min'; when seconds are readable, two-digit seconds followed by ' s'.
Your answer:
12 h 24 min
